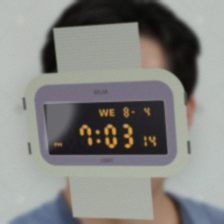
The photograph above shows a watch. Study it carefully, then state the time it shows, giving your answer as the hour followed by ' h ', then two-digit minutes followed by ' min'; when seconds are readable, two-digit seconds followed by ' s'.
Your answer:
7 h 03 min 14 s
